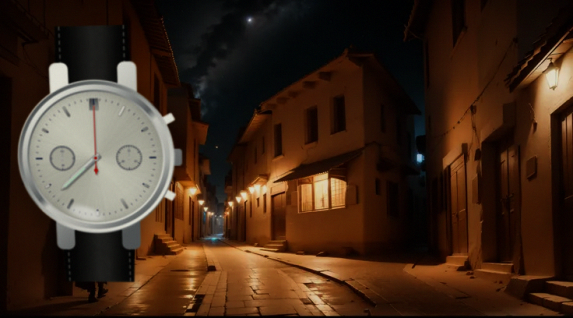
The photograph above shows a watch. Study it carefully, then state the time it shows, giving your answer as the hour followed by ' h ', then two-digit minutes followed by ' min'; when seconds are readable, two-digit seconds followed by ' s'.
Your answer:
7 h 38 min
